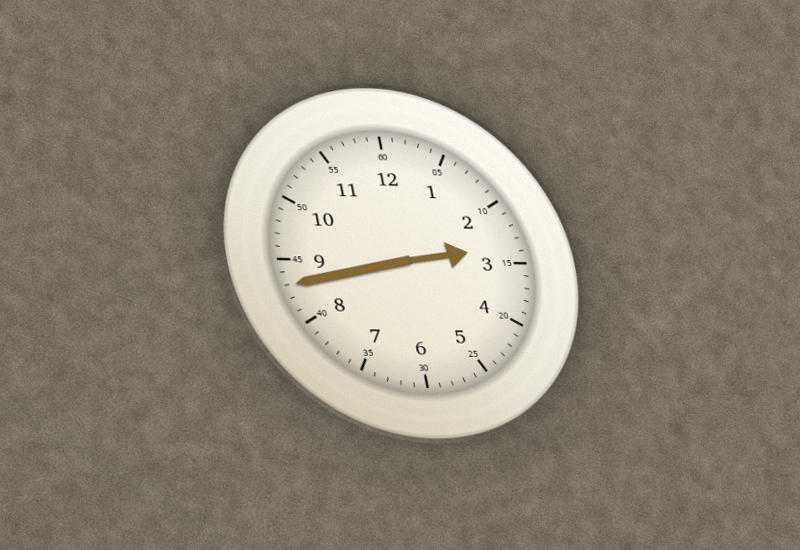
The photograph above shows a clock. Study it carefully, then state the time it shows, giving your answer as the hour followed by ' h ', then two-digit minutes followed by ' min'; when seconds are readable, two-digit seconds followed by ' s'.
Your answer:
2 h 43 min
